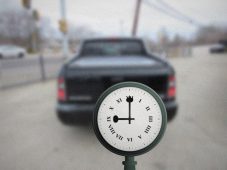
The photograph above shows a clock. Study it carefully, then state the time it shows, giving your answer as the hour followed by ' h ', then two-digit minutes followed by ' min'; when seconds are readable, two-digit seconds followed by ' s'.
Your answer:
9 h 00 min
